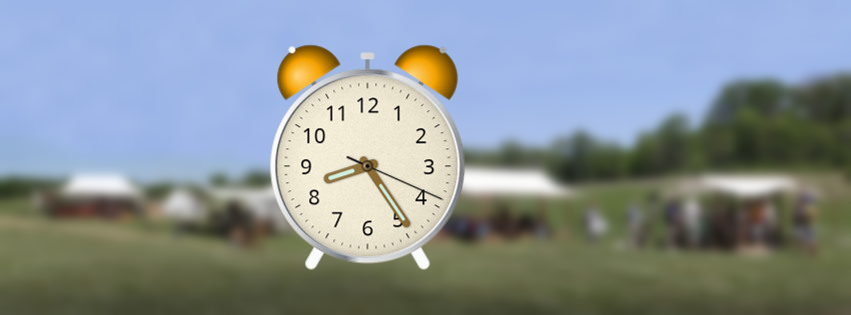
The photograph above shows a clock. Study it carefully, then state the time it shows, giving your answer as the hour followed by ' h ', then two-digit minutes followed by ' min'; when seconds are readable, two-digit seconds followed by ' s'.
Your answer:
8 h 24 min 19 s
